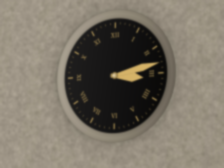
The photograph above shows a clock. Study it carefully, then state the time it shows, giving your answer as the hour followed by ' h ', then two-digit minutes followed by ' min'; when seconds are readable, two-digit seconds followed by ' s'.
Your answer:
3 h 13 min
